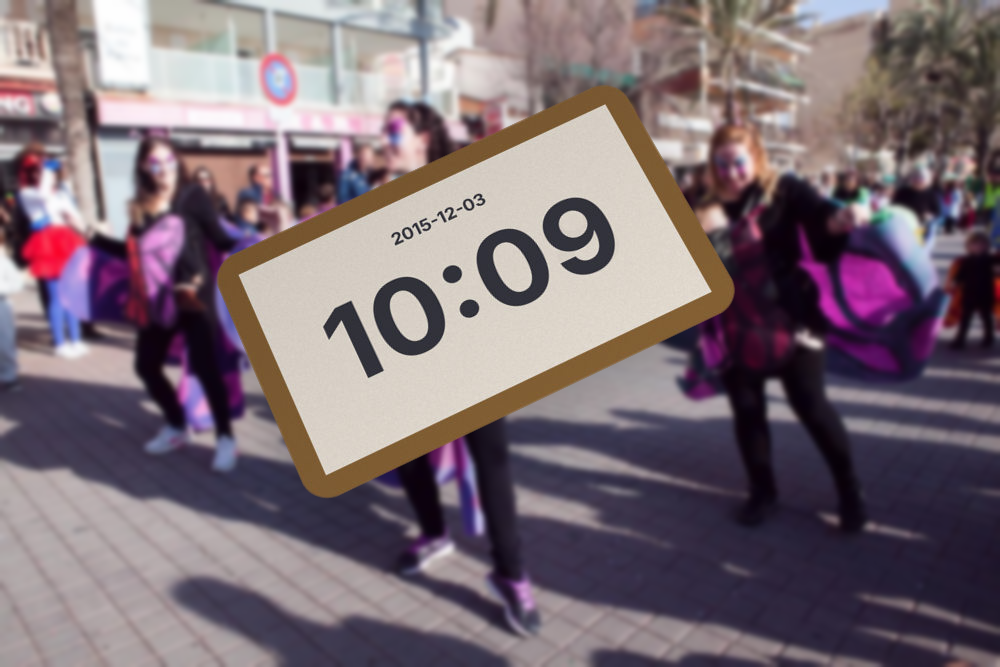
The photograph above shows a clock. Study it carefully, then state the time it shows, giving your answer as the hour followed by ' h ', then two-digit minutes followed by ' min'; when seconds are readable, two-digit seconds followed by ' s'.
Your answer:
10 h 09 min
